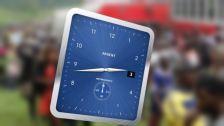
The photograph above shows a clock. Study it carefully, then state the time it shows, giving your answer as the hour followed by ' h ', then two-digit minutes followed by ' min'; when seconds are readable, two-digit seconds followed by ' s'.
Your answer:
2 h 43 min
